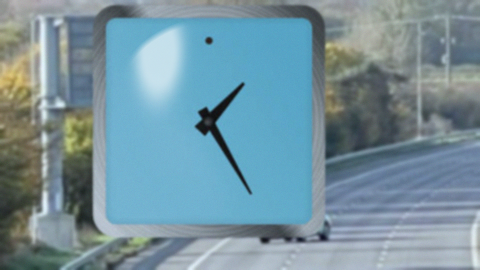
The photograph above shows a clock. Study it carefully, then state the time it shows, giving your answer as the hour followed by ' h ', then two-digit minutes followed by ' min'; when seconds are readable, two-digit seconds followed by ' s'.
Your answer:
1 h 25 min
